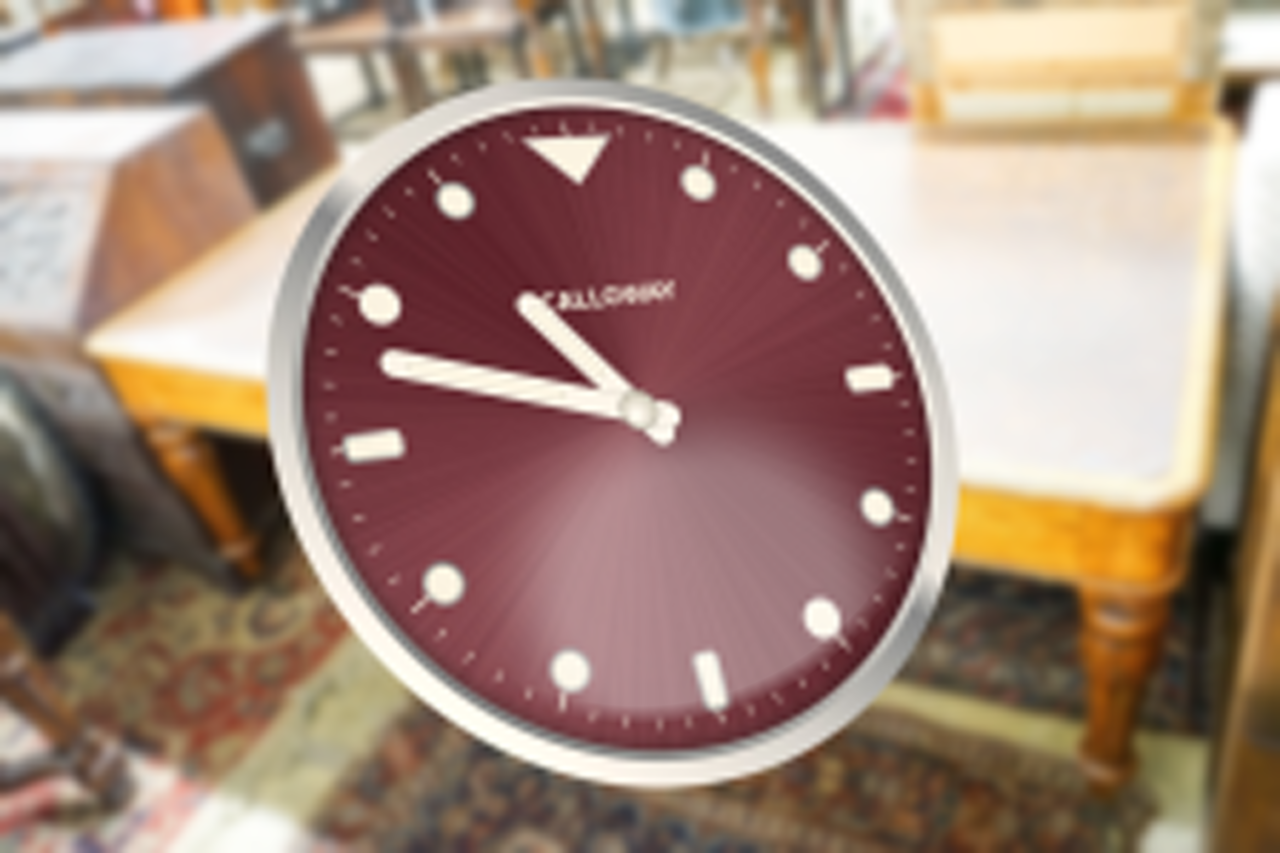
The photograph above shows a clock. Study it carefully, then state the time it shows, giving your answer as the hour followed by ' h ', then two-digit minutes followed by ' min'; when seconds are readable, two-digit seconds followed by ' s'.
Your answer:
10 h 48 min
